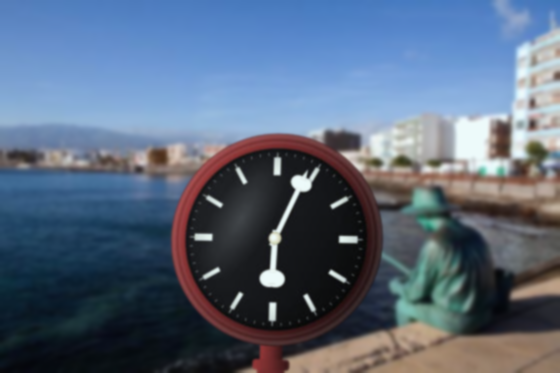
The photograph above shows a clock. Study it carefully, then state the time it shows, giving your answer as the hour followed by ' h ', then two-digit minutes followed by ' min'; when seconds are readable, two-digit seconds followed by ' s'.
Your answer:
6 h 04 min
